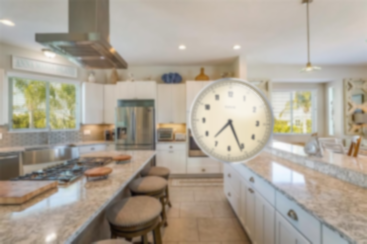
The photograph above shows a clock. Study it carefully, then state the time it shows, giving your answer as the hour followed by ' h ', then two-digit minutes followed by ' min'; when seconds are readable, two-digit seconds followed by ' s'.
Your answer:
7 h 26 min
